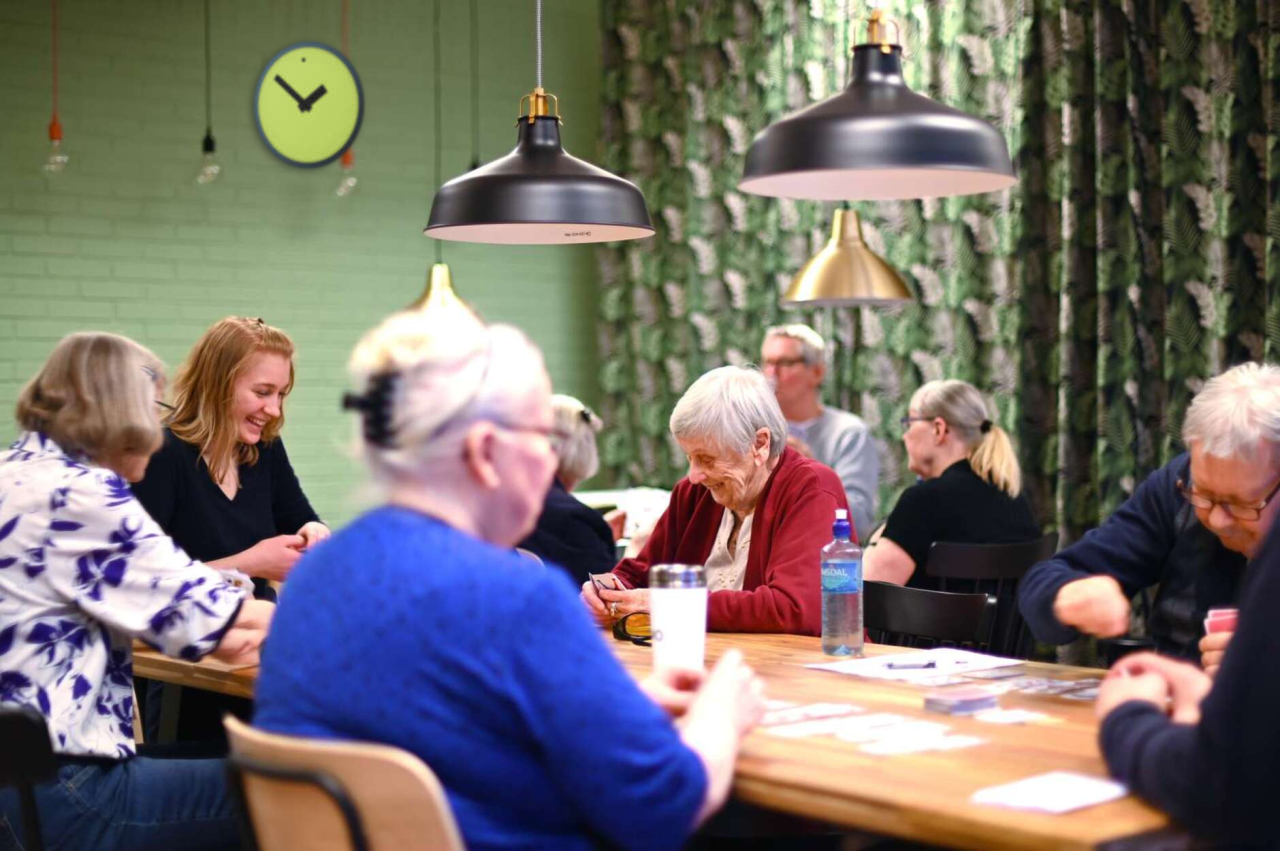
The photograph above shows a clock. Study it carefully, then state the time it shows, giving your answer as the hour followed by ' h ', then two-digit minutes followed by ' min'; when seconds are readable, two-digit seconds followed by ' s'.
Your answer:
1 h 52 min
